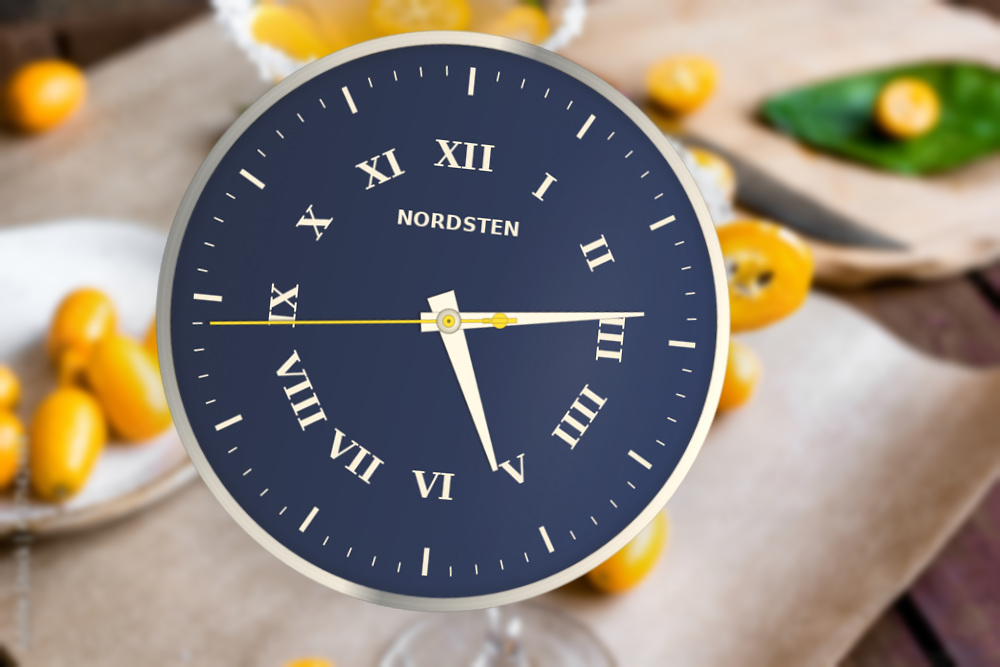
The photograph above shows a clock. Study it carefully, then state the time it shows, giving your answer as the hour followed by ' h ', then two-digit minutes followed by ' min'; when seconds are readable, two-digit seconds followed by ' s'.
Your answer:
5 h 13 min 44 s
